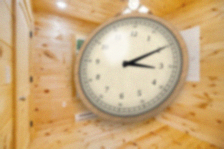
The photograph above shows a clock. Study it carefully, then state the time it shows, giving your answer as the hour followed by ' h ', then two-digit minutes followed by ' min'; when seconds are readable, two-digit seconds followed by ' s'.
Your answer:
3 h 10 min
